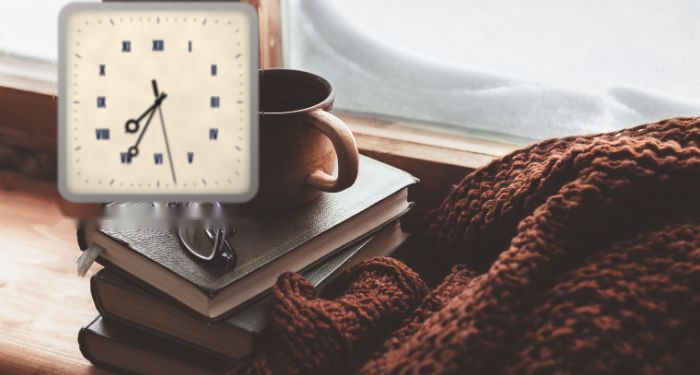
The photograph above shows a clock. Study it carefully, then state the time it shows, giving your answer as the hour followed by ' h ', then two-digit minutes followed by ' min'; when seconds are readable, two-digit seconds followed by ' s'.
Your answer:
7 h 34 min 28 s
